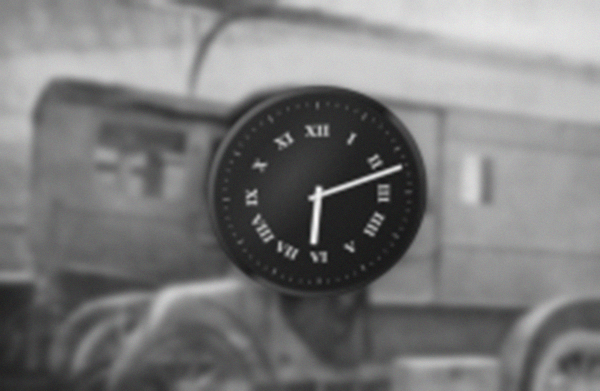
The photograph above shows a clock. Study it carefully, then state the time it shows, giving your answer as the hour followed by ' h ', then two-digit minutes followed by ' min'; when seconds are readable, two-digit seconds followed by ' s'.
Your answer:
6 h 12 min
